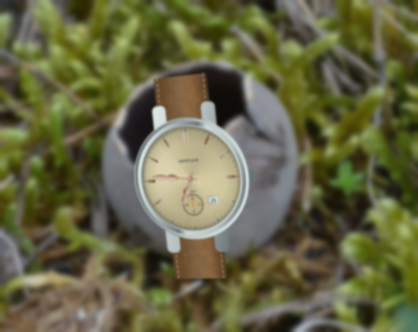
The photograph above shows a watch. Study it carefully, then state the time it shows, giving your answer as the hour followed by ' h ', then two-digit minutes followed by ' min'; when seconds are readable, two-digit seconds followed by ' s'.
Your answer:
6 h 46 min
